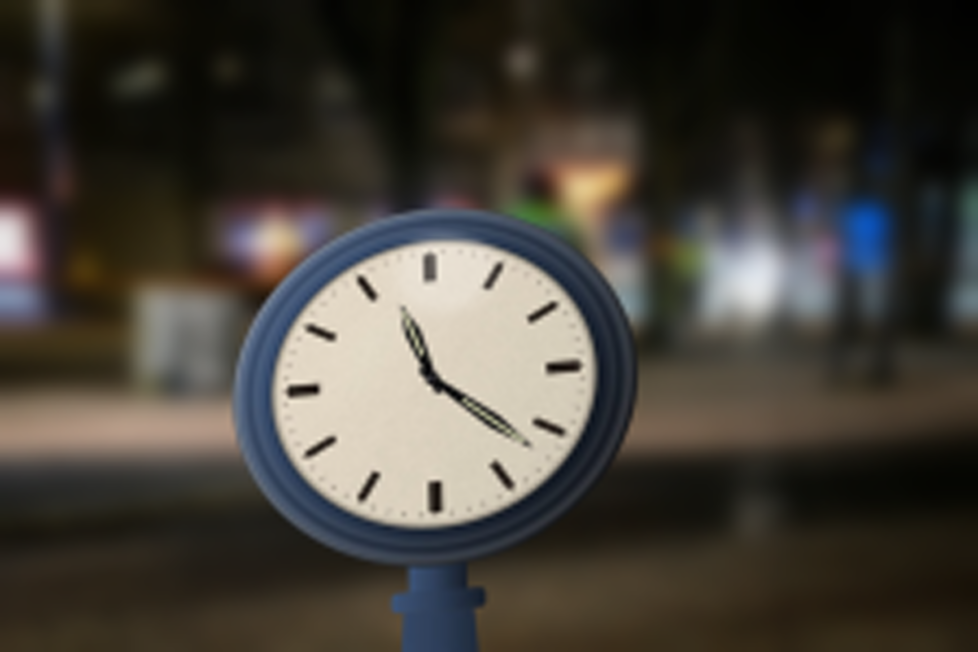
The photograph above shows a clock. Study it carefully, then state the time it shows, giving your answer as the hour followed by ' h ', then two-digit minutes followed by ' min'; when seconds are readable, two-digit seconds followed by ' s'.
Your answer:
11 h 22 min
